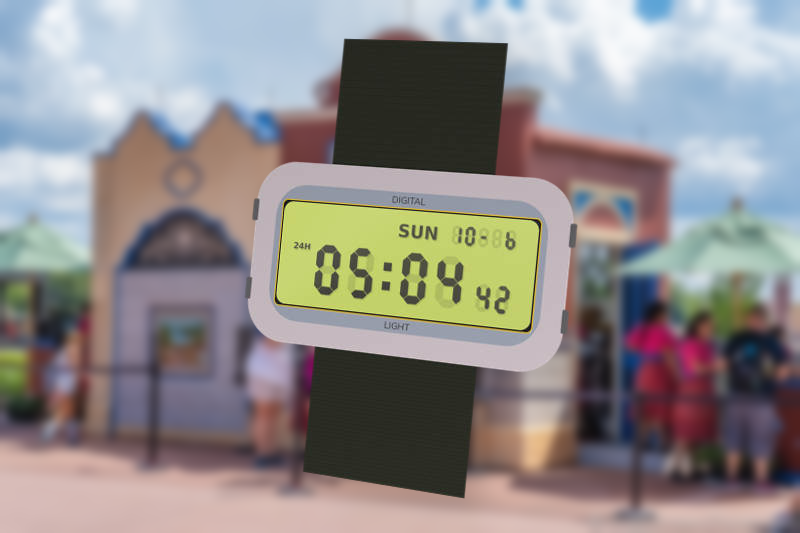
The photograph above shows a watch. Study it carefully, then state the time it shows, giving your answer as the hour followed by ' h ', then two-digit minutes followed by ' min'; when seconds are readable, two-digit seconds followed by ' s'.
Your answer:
5 h 04 min 42 s
